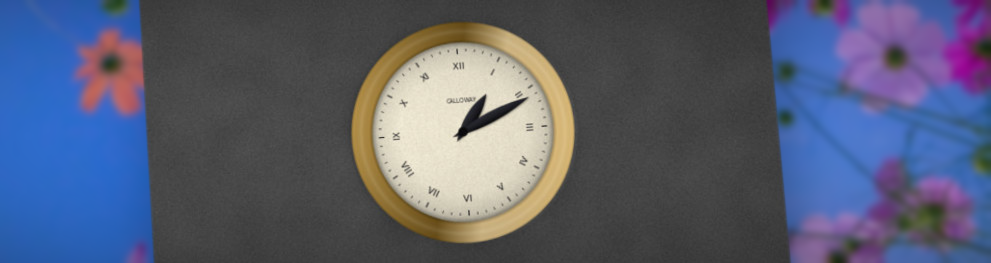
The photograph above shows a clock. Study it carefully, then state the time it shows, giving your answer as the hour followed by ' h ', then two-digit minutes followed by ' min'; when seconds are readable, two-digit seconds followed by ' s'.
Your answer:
1 h 11 min
